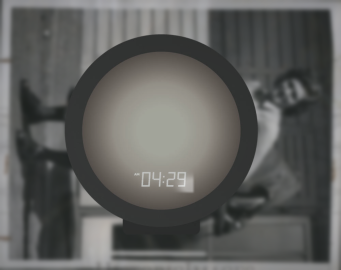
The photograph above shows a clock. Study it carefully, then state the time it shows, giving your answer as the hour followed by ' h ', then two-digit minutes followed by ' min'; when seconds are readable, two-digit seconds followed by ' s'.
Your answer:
4 h 29 min
